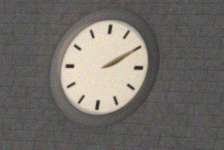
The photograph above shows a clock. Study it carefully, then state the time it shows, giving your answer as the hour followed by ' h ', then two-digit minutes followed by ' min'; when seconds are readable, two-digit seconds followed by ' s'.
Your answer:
2 h 10 min
